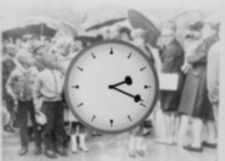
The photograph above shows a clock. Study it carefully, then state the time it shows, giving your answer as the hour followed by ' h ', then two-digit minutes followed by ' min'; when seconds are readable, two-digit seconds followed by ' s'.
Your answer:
2 h 19 min
